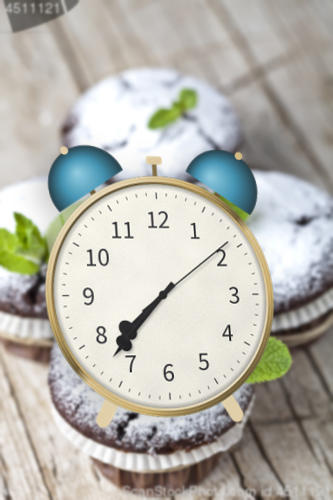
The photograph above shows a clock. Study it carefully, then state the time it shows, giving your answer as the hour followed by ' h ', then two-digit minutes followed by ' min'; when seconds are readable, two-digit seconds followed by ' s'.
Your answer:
7 h 37 min 09 s
